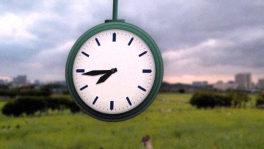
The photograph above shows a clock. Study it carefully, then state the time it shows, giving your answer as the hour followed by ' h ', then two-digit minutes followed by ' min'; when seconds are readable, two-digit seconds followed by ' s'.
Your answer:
7 h 44 min
